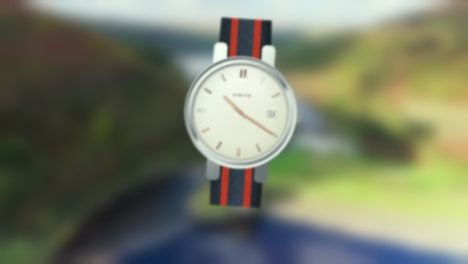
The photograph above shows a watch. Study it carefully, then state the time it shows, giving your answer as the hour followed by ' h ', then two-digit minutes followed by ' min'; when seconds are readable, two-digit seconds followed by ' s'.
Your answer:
10 h 20 min
